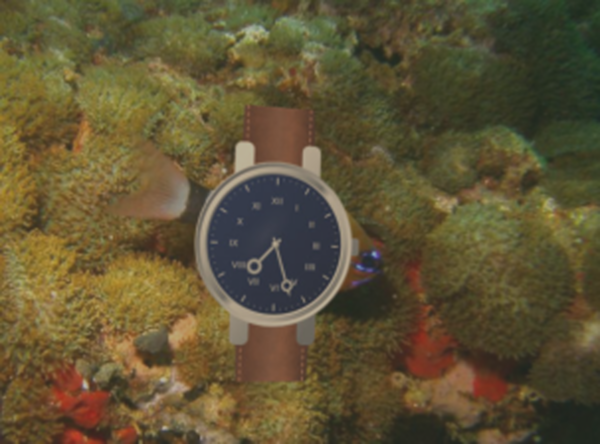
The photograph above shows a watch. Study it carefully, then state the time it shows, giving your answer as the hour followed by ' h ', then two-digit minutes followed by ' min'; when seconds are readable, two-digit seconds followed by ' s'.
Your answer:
7 h 27 min
